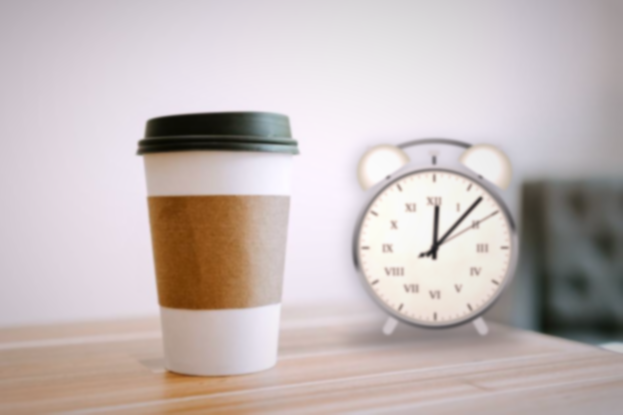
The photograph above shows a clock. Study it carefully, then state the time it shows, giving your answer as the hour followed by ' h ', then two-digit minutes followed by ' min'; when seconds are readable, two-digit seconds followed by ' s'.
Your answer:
12 h 07 min 10 s
